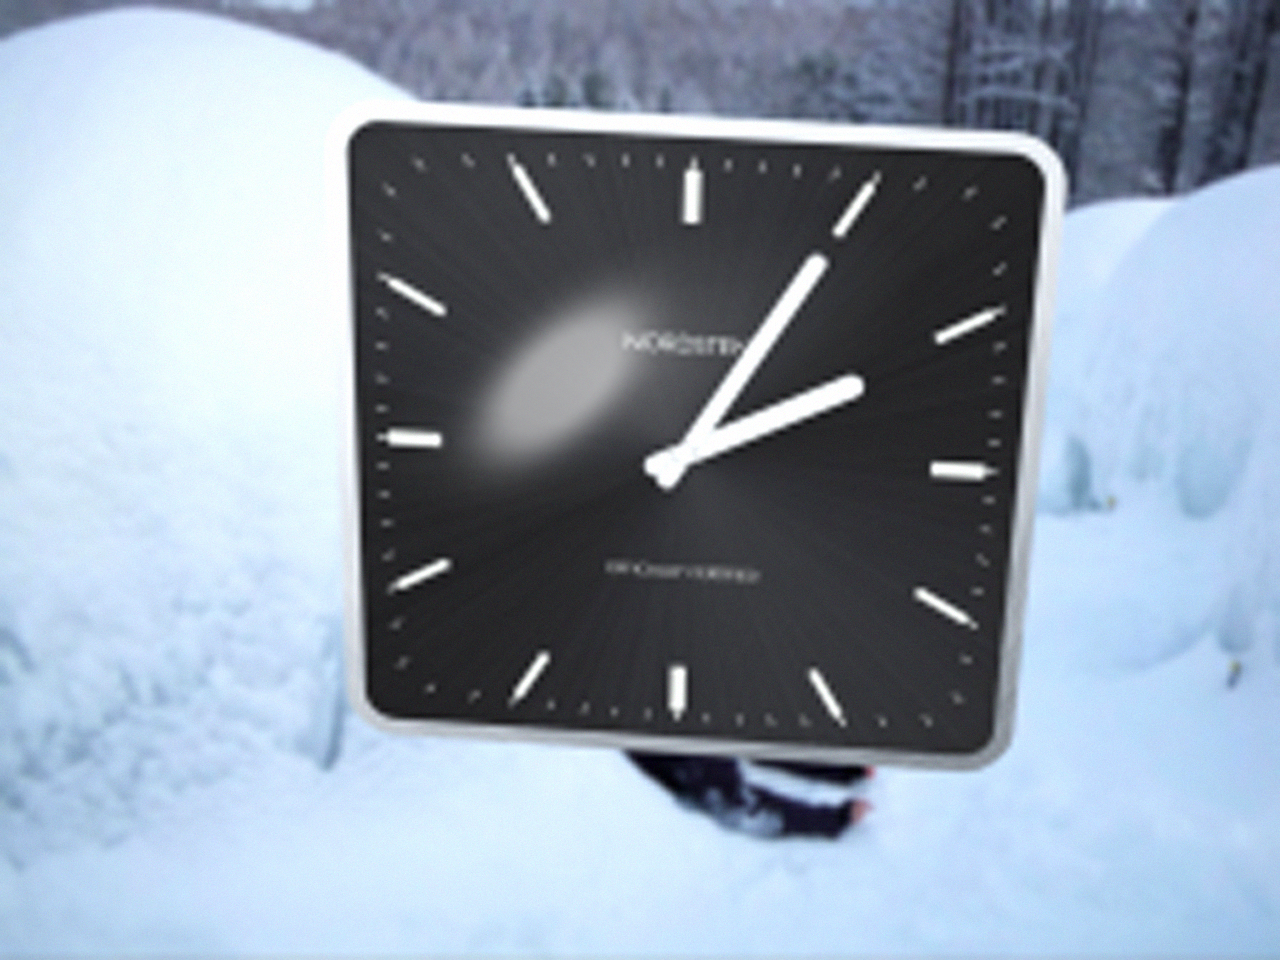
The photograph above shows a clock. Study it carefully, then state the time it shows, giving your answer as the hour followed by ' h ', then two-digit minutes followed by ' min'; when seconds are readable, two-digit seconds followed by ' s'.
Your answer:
2 h 05 min
